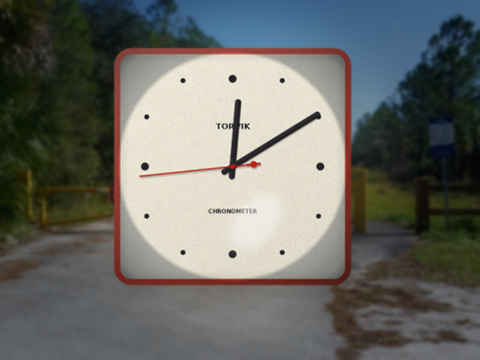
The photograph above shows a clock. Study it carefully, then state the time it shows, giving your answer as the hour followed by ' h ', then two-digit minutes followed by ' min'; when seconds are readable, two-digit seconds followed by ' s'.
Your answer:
12 h 09 min 44 s
